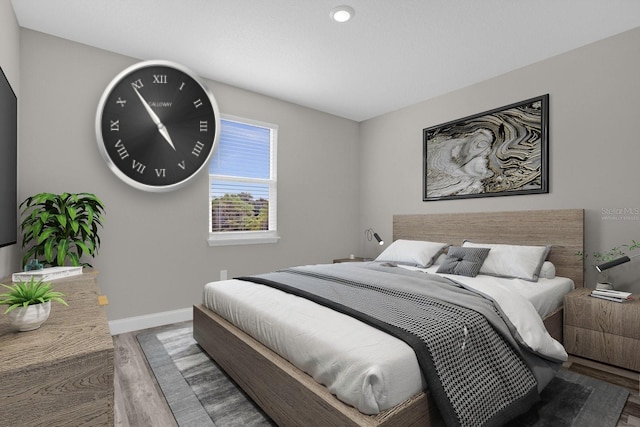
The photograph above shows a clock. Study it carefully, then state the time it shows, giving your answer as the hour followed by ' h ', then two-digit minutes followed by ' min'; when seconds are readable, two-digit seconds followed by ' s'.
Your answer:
4 h 54 min
